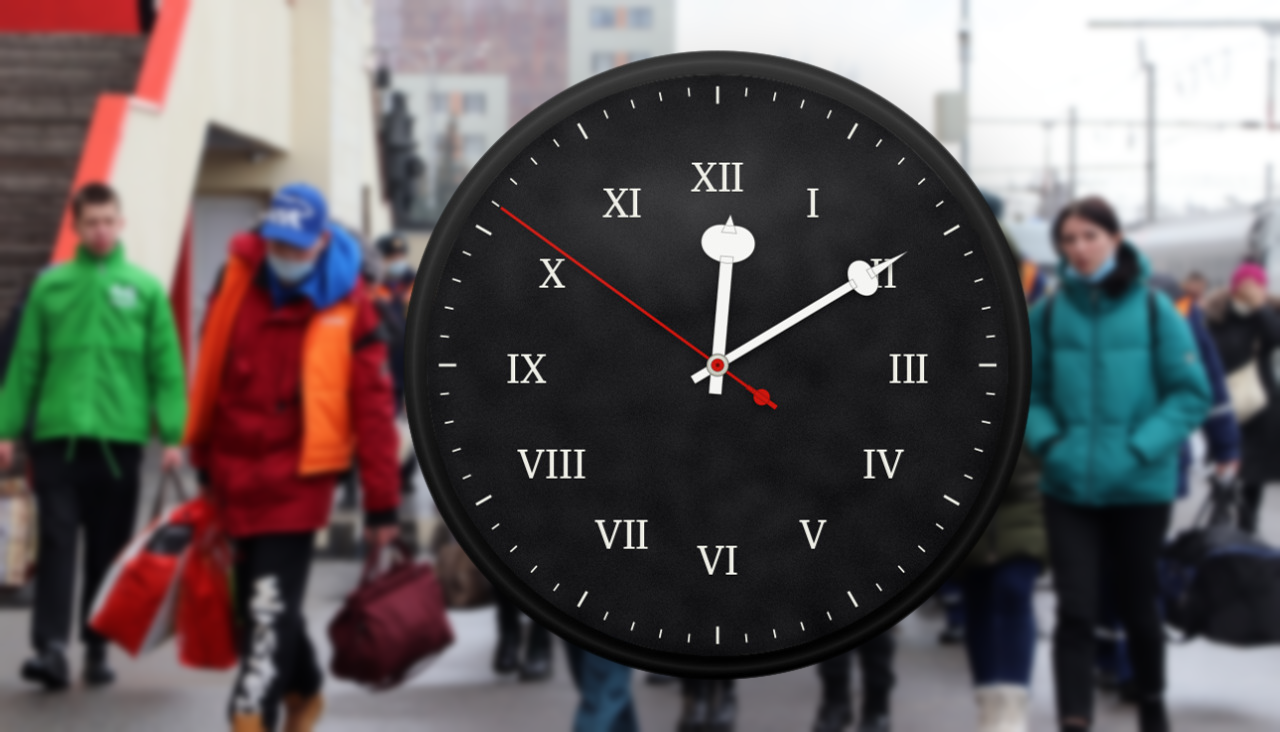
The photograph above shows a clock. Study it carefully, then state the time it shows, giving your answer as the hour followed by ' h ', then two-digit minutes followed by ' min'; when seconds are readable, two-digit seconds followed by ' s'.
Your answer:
12 h 09 min 51 s
